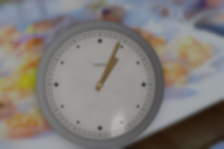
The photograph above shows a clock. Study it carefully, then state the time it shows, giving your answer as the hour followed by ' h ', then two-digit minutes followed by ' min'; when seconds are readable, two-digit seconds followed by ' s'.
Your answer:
1 h 04 min
